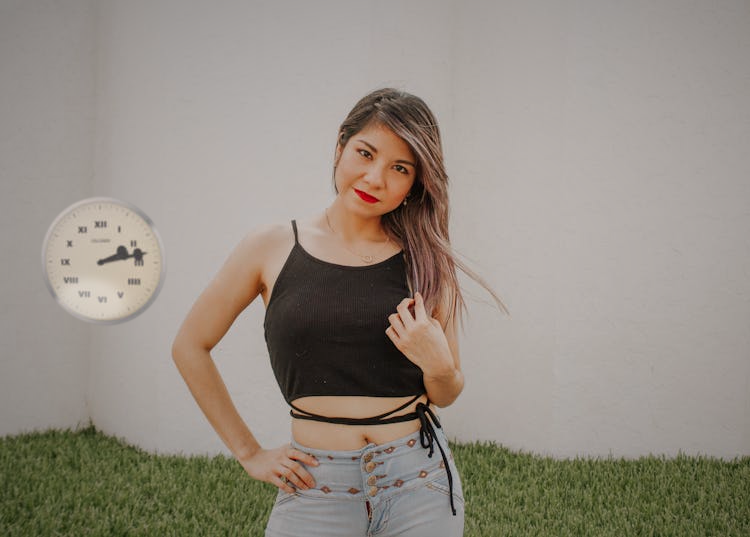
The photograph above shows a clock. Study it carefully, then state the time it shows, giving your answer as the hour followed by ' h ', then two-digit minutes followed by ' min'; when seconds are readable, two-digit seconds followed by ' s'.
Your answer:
2 h 13 min
